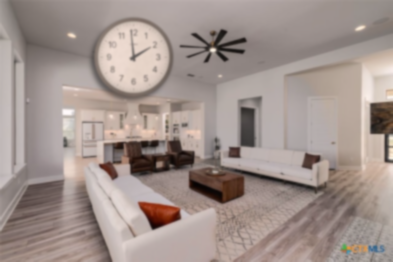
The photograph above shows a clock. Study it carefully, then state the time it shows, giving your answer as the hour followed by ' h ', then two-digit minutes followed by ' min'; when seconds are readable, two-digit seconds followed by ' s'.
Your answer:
1 h 59 min
